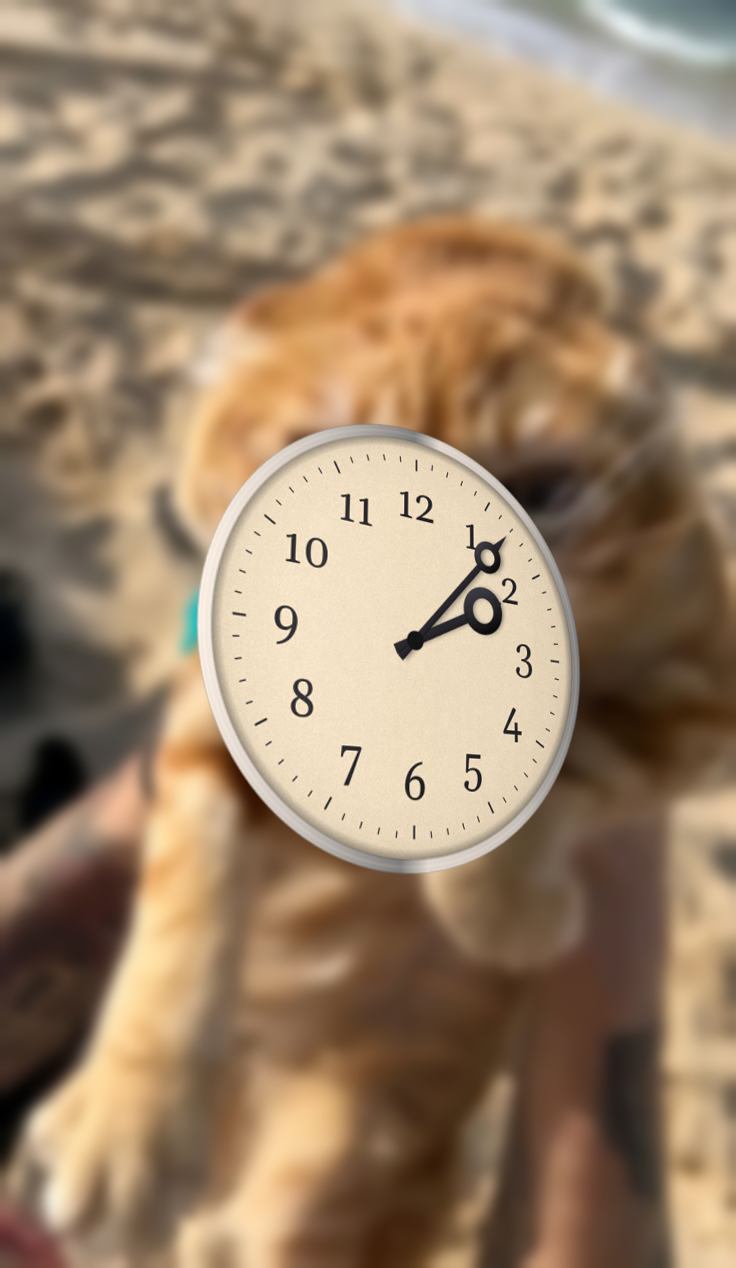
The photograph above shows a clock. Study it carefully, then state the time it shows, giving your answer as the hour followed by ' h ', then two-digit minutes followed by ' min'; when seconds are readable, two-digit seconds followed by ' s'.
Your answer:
2 h 07 min
